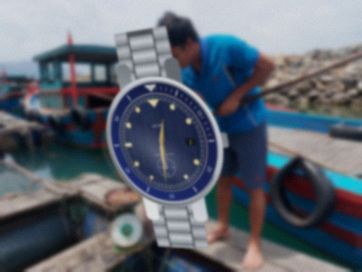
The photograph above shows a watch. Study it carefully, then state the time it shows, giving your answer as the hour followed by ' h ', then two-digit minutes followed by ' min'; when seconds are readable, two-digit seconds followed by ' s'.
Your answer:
12 h 31 min
